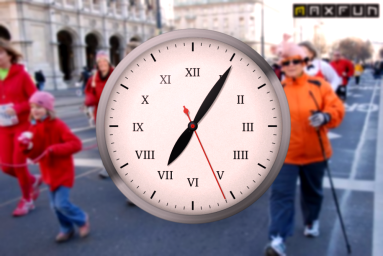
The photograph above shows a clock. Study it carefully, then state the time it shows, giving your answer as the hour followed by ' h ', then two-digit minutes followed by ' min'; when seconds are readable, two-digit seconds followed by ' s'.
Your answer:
7 h 05 min 26 s
